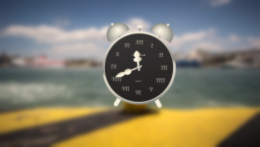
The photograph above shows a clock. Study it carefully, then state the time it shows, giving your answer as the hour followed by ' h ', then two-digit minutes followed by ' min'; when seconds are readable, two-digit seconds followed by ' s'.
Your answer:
11 h 41 min
